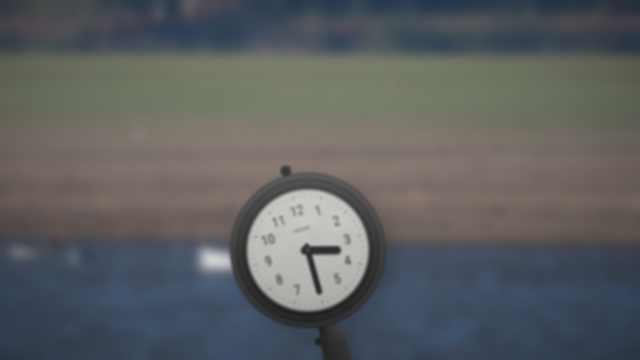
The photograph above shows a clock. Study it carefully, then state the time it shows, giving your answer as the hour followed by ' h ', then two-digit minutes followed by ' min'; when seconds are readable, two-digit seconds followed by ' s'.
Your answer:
3 h 30 min
